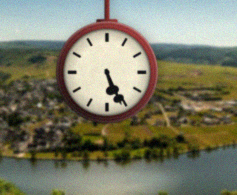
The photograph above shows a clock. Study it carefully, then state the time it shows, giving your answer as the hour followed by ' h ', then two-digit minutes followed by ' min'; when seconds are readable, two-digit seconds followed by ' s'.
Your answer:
5 h 26 min
